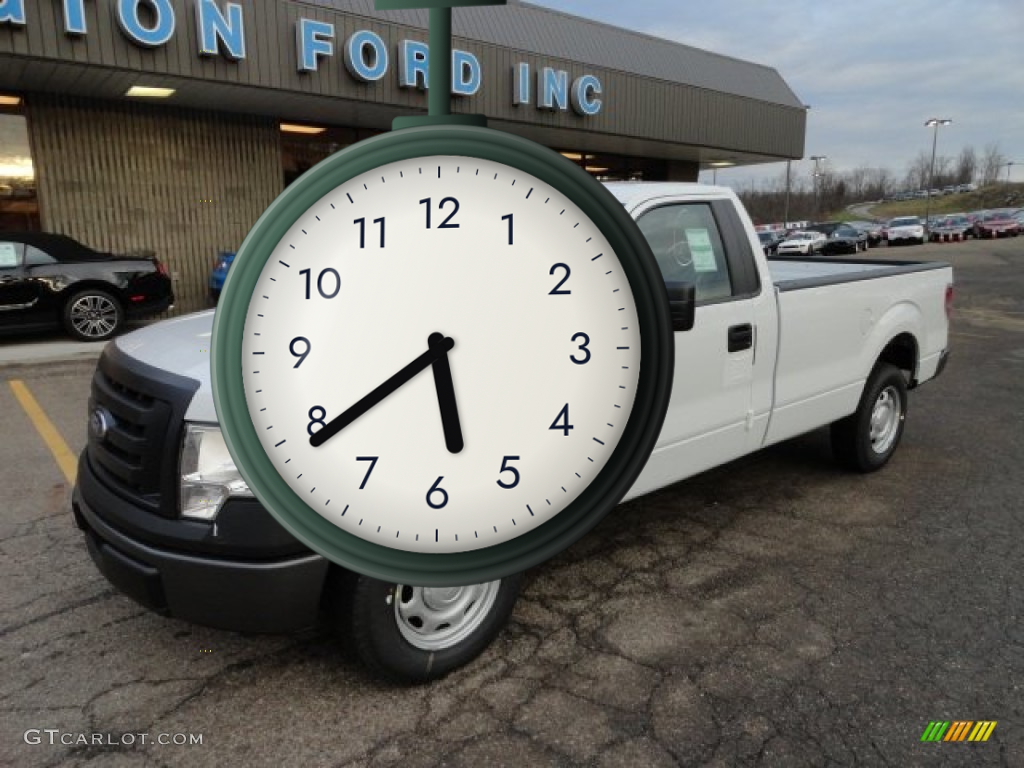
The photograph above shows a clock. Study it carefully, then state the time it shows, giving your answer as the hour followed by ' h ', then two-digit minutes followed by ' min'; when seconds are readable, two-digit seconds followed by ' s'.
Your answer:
5 h 39 min
